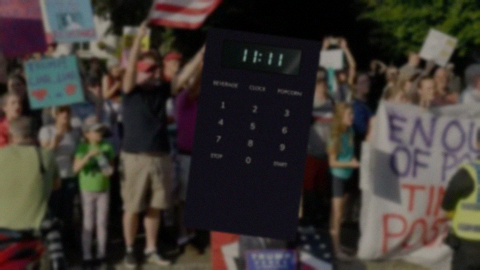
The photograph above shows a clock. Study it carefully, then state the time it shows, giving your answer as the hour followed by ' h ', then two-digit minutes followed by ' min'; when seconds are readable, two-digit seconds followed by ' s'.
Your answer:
11 h 11 min
